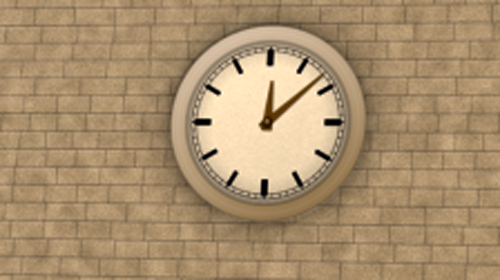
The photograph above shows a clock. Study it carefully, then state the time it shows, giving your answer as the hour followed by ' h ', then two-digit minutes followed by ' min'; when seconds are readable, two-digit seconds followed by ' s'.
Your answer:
12 h 08 min
